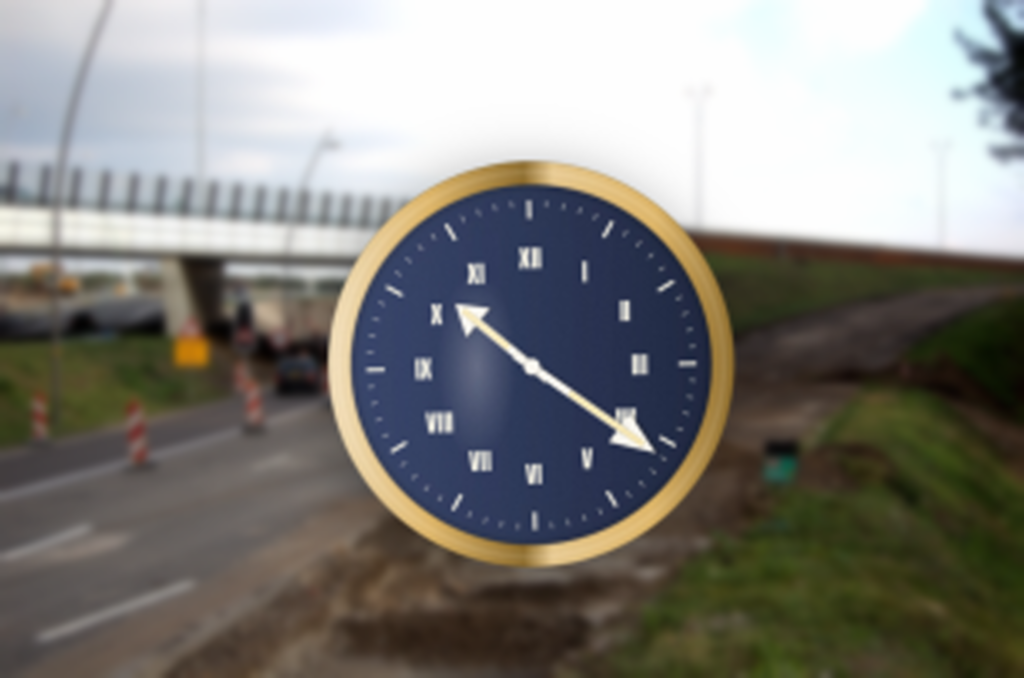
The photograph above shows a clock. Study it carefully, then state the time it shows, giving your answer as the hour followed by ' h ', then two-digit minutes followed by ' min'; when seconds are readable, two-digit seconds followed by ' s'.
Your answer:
10 h 21 min
